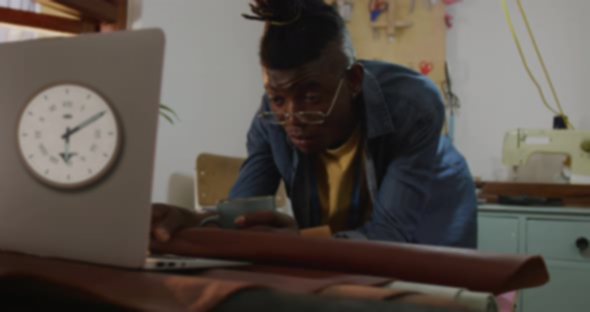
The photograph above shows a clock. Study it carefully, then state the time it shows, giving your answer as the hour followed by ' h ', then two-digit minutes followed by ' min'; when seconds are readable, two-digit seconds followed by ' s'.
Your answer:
6 h 10 min
